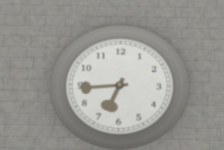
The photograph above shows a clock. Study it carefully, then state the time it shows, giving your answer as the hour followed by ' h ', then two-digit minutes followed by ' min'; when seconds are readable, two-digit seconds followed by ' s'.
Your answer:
6 h 44 min
